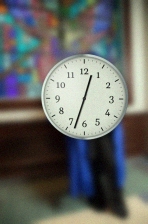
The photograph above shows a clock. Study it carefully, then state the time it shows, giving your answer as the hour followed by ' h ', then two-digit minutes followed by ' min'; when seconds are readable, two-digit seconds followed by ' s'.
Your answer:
12 h 33 min
